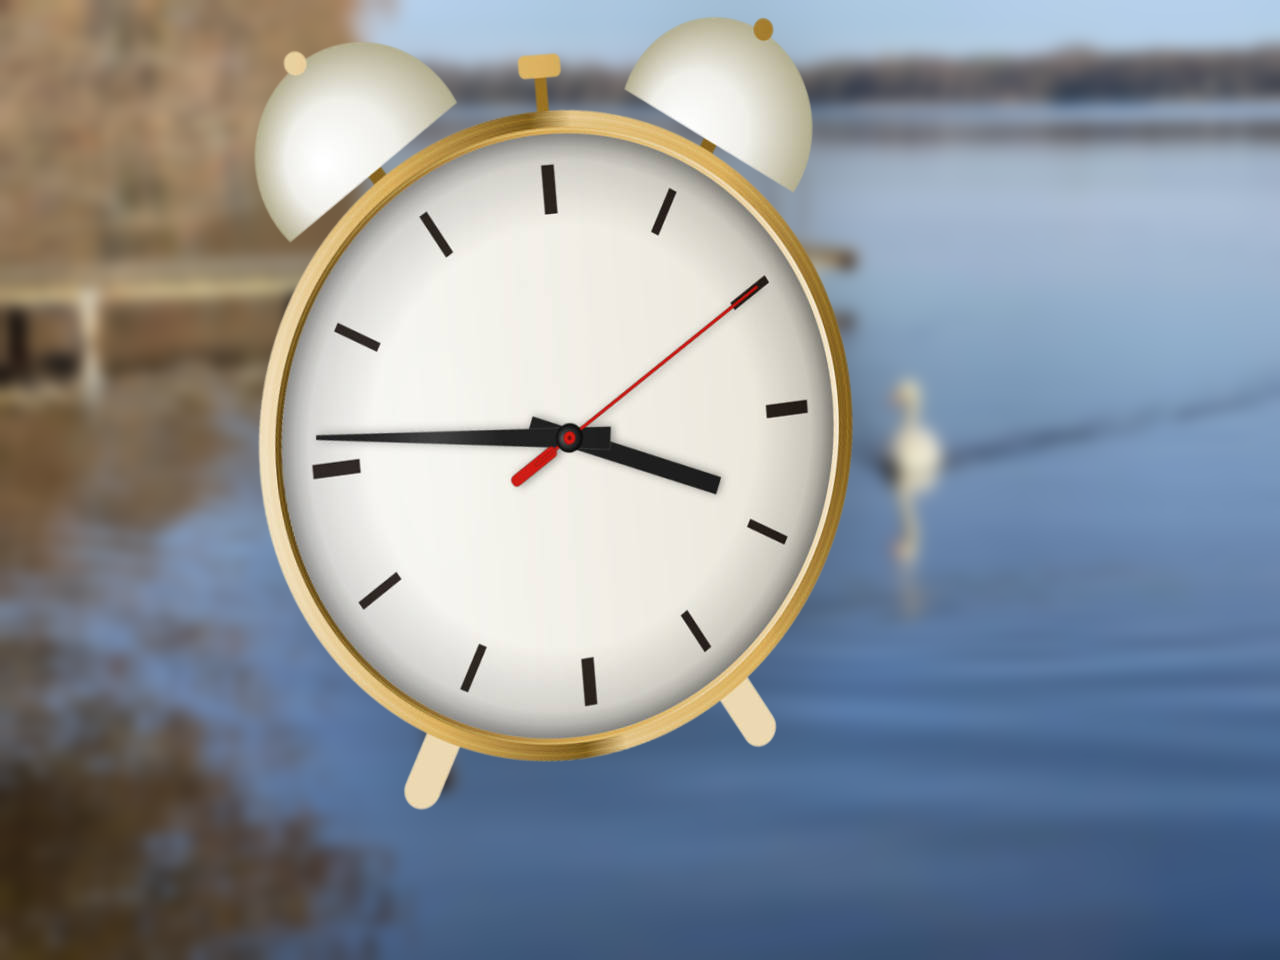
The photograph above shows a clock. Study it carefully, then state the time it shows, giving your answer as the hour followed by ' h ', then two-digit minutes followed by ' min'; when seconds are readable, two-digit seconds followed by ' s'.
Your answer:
3 h 46 min 10 s
